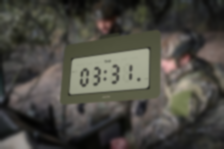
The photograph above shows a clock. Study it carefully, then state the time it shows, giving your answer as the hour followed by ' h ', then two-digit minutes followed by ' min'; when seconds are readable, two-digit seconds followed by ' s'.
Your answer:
3 h 31 min
